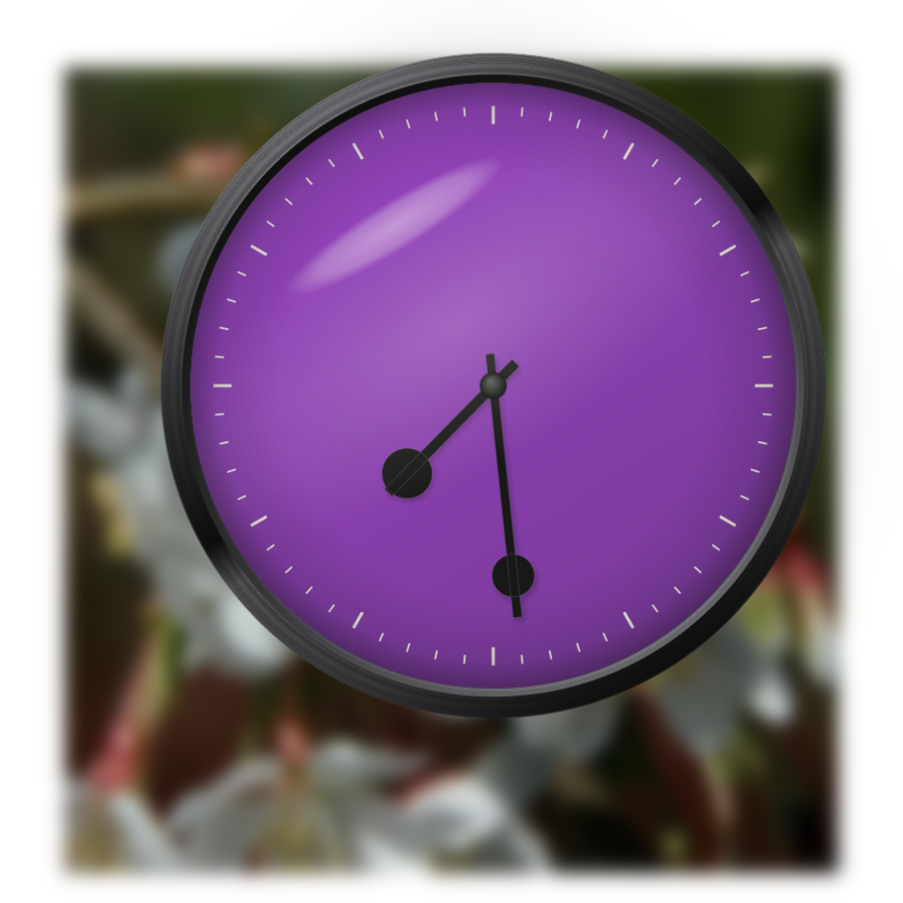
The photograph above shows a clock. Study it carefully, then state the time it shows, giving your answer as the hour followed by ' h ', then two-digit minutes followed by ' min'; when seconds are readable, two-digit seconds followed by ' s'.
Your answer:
7 h 29 min
